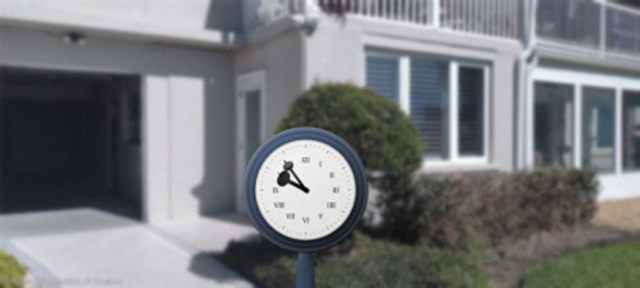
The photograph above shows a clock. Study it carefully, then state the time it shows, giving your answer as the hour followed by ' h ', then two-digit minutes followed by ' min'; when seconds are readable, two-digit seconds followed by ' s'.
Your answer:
9 h 54 min
